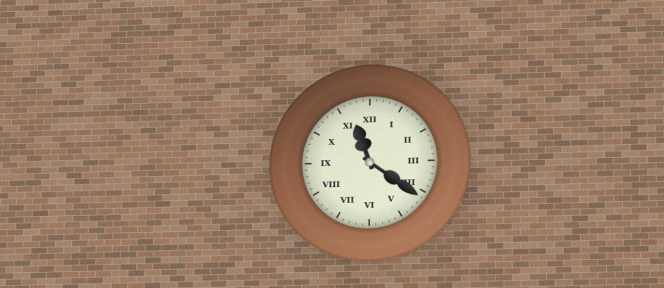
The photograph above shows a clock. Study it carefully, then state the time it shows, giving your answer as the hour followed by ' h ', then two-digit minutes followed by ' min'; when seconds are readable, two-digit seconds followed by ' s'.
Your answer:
11 h 21 min
